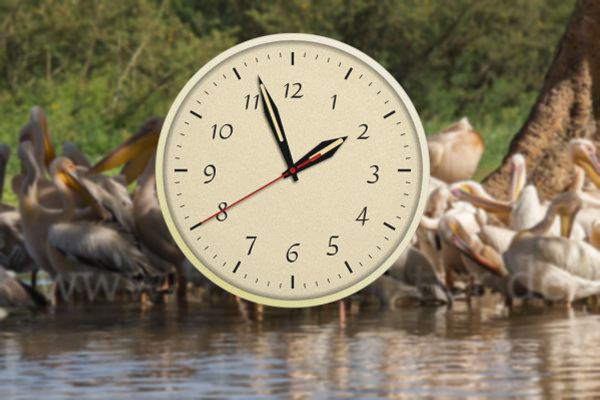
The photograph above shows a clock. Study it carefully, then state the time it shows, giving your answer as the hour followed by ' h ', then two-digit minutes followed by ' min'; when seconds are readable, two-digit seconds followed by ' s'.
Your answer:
1 h 56 min 40 s
